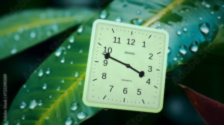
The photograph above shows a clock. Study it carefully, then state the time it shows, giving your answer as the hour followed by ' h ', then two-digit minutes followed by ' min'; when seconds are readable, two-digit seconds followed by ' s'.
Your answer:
3 h 48 min
